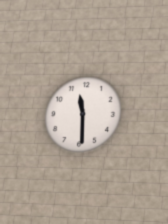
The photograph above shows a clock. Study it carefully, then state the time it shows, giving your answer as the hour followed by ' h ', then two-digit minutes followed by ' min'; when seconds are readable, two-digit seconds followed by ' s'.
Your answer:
11 h 29 min
